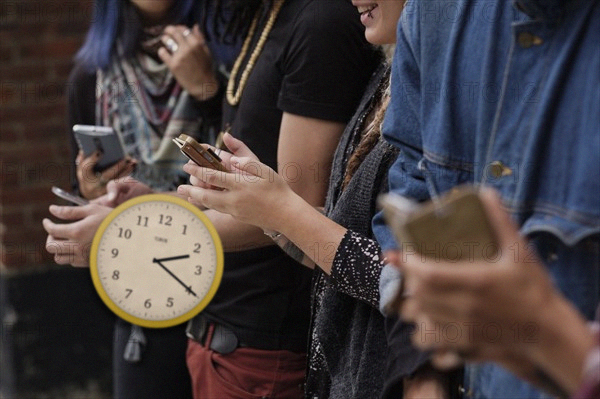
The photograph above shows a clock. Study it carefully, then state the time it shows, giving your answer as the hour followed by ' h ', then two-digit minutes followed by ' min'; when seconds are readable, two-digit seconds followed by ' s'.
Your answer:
2 h 20 min
